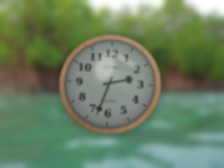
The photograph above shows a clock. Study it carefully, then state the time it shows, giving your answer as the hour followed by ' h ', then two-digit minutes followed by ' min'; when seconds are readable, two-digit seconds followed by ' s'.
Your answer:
2 h 33 min
